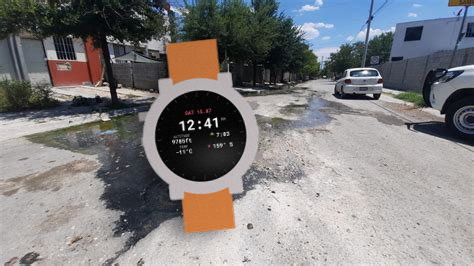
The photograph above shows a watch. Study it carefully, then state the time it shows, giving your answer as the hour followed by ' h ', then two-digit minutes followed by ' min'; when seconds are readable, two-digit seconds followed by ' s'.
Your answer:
12 h 41 min
